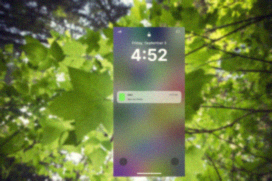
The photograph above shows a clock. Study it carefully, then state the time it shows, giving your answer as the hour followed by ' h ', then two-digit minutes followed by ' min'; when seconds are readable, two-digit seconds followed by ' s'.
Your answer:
4 h 52 min
